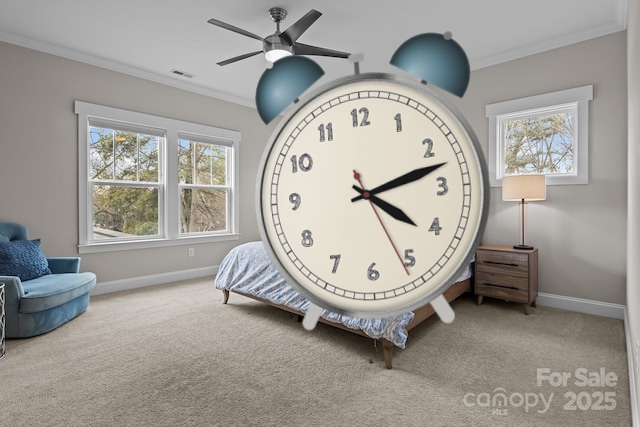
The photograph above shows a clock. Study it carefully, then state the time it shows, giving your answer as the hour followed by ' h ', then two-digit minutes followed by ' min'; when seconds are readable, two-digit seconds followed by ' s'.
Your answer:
4 h 12 min 26 s
